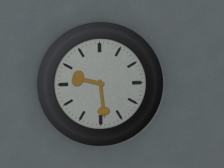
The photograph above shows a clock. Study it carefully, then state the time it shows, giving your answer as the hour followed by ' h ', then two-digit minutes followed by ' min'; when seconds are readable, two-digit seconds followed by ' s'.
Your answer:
9 h 29 min
